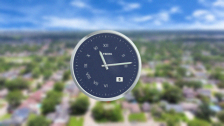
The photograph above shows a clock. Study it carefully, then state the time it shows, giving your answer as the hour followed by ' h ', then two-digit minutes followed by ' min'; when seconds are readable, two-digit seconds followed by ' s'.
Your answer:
11 h 14 min
